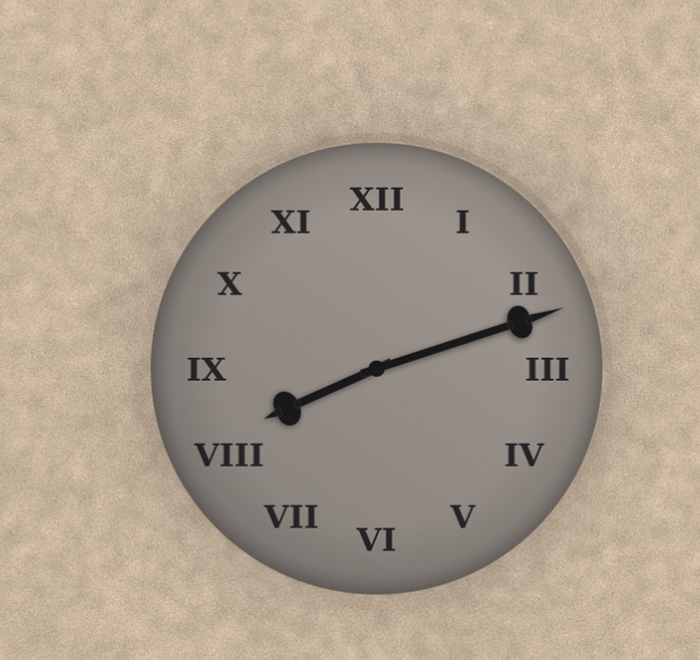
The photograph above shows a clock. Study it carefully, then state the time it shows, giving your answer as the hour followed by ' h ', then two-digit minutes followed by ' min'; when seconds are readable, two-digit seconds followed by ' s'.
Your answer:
8 h 12 min
